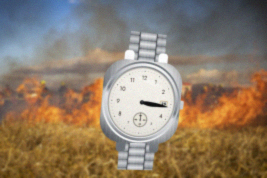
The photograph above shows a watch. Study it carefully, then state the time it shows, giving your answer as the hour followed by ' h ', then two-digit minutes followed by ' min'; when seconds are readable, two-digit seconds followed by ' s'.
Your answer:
3 h 16 min
